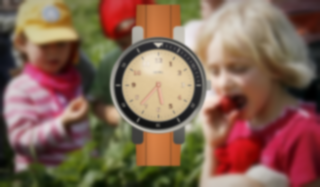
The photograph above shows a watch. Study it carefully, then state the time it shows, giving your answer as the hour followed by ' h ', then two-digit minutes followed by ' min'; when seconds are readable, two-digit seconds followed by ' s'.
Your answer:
5 h 37 min
